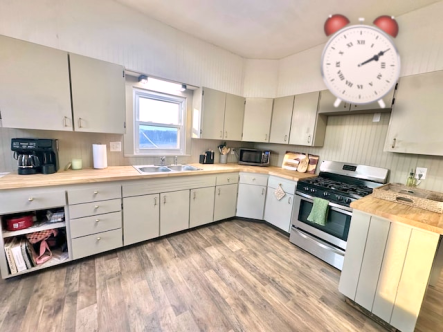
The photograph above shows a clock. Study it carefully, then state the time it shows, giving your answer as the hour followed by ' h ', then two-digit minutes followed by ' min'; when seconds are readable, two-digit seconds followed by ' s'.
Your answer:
2 h 10 min
